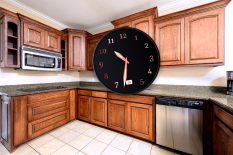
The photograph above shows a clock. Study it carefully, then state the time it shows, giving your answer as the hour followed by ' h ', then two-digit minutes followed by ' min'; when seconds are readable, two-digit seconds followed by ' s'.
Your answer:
10 h 32 min
